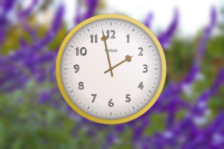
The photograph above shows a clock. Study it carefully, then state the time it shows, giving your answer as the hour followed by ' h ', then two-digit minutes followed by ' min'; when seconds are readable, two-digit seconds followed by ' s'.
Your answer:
1 h 58 min
